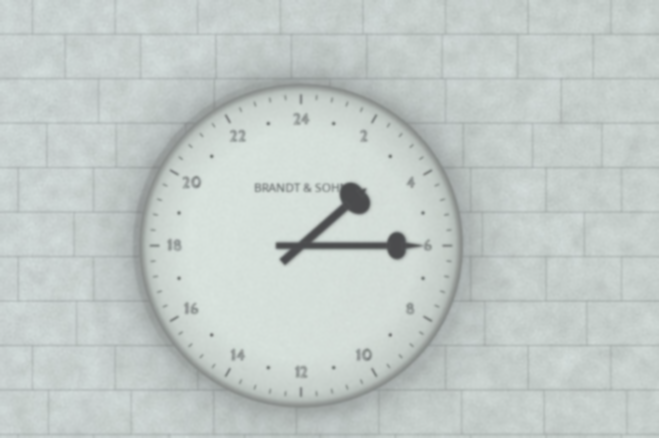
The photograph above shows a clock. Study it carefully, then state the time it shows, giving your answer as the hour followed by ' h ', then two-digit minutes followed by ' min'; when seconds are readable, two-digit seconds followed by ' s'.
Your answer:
3 h 15 min
